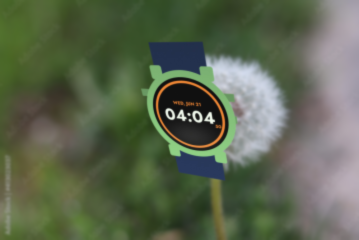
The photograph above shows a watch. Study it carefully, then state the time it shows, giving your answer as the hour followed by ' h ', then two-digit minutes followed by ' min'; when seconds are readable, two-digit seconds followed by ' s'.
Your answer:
4 h 04 min
